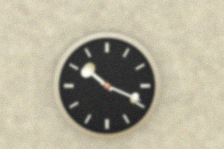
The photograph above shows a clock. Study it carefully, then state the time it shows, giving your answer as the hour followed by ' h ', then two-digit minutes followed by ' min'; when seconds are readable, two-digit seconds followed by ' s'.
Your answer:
10 h 19 min
